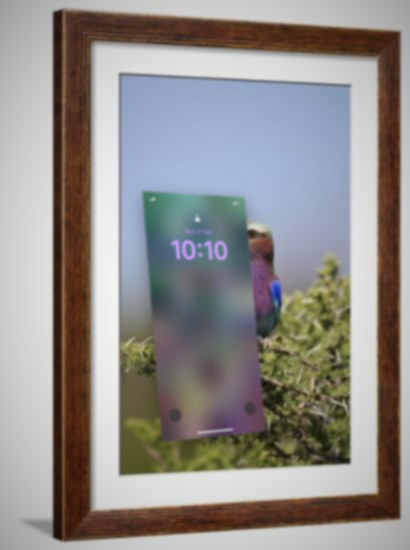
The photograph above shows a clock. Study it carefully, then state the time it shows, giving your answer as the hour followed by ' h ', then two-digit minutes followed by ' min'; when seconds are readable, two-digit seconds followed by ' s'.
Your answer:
10 h 10 min
